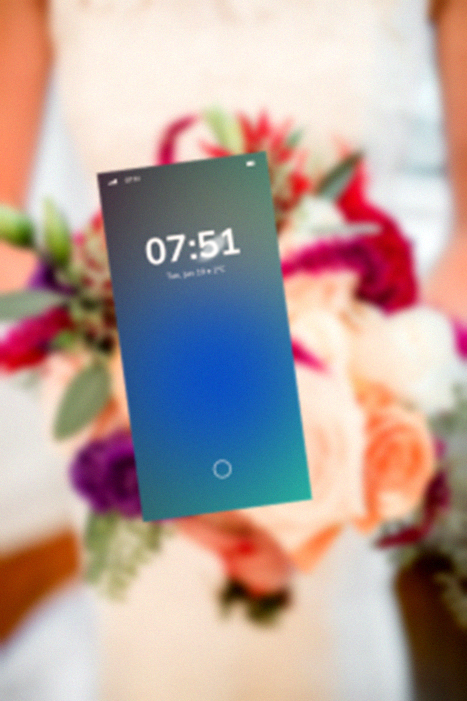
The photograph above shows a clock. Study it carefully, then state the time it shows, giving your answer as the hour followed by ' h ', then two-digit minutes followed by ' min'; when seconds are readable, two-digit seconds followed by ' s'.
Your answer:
7 h 51 min
